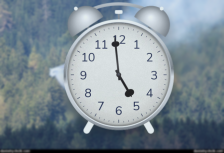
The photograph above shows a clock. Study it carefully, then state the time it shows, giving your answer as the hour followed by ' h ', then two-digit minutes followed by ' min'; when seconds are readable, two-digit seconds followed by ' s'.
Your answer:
4 h 59 min
